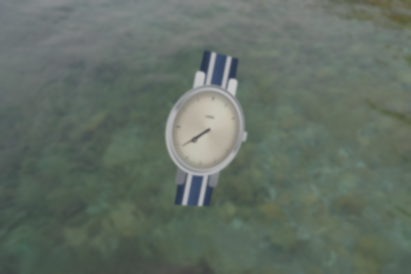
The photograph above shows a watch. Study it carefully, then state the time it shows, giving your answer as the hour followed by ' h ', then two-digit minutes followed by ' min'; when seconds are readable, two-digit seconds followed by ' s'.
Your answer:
7 h 39 min
